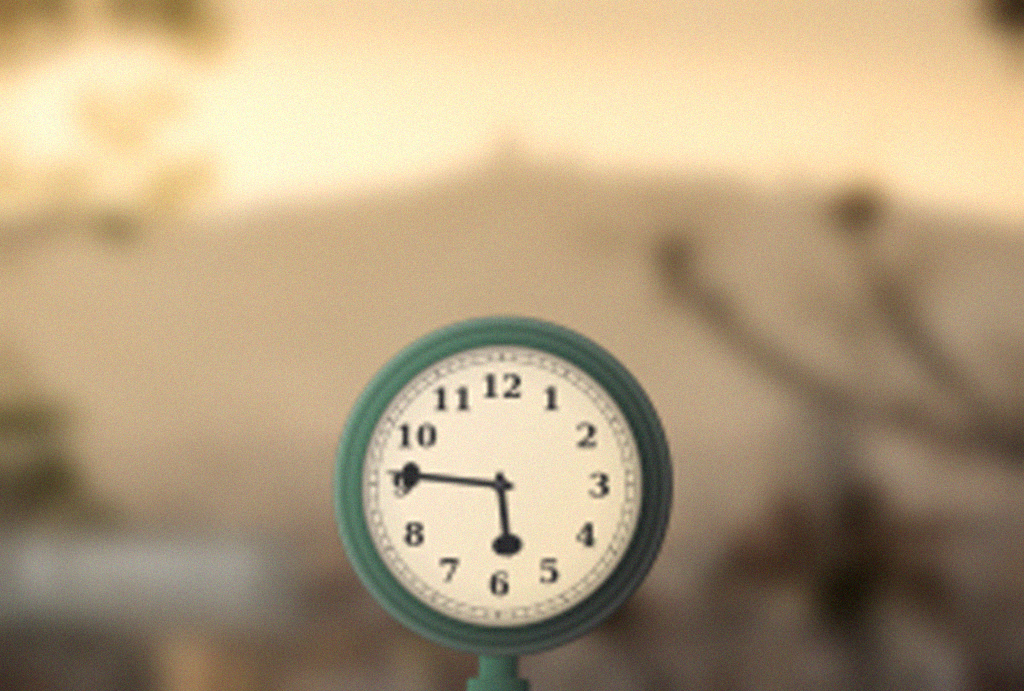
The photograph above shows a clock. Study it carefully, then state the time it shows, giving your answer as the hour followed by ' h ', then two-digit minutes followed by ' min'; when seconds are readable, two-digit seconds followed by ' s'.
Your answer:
5 h 46 min
